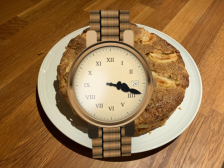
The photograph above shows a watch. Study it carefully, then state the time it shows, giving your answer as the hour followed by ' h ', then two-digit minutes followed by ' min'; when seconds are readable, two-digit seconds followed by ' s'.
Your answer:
3 h 18 min
